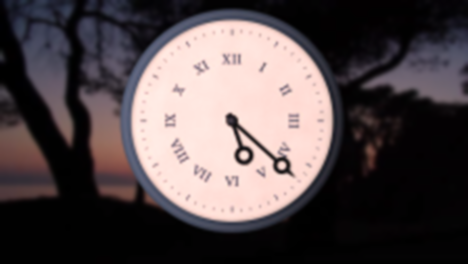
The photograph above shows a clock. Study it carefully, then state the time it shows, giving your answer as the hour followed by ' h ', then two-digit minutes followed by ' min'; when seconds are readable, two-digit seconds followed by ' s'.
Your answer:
5 h 22 min
